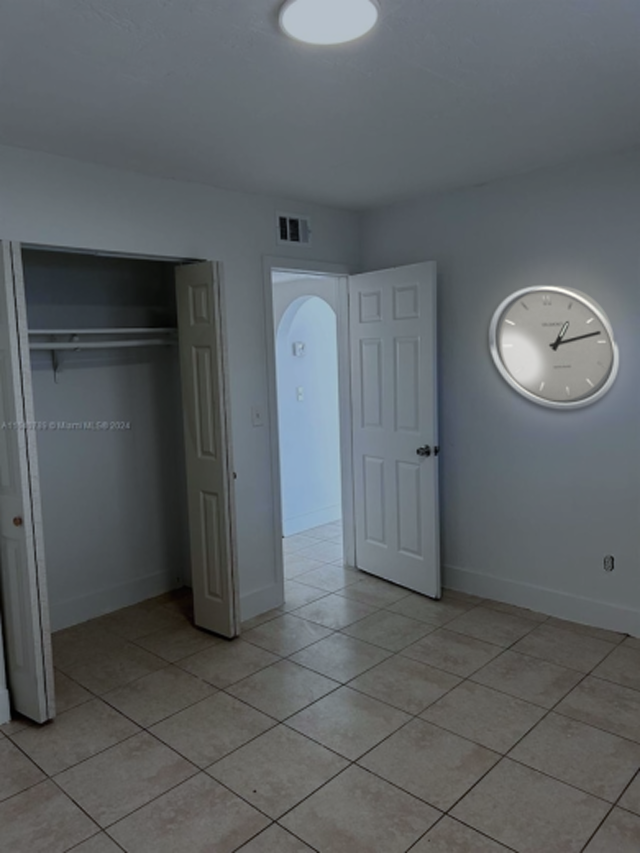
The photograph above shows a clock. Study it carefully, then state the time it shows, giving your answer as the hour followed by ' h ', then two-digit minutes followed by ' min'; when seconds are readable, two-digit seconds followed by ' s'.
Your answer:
1 h 13 min
